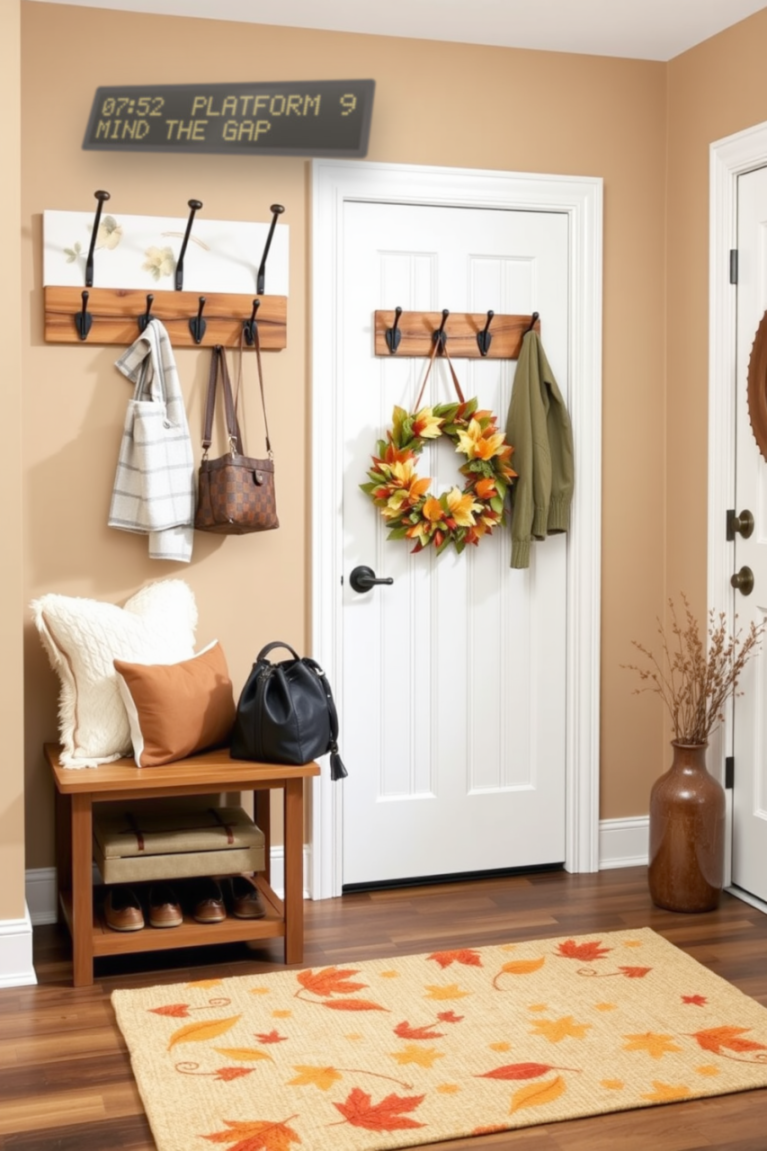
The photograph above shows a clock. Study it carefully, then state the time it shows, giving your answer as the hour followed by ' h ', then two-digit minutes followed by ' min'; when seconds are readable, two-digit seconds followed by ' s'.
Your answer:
7 h 52 min
